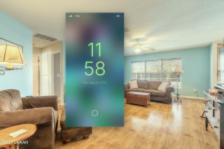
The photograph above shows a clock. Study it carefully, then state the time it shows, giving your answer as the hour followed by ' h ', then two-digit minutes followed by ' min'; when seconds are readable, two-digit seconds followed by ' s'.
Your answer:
11 h 58 min
